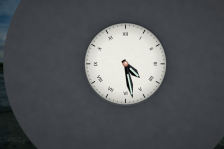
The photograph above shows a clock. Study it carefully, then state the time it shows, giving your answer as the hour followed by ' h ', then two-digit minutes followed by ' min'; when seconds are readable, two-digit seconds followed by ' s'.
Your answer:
4 h 28 min
